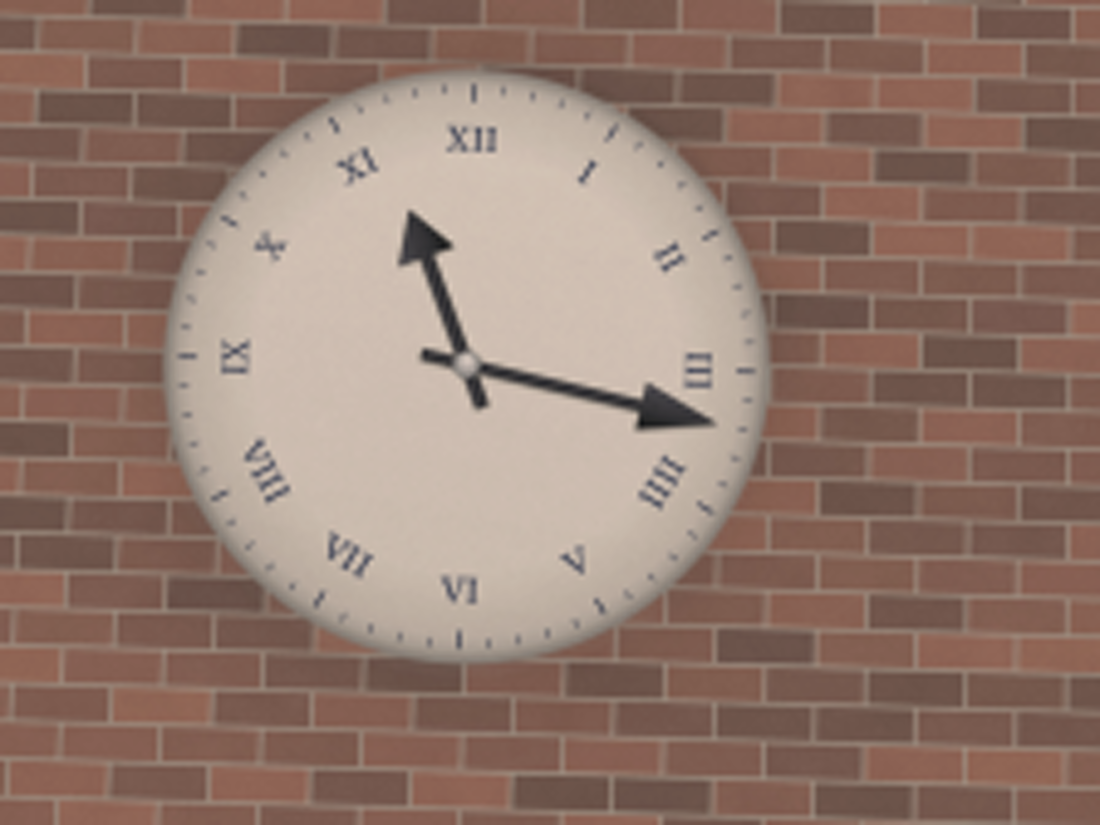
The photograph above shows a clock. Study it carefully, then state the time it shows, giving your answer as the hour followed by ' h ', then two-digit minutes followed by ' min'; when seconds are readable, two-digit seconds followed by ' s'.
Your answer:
11 h 17 min
